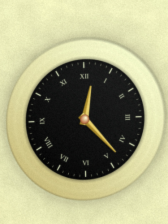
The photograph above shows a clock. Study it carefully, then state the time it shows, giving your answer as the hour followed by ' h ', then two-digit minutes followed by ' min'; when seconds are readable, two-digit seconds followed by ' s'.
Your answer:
12 h 23 min
